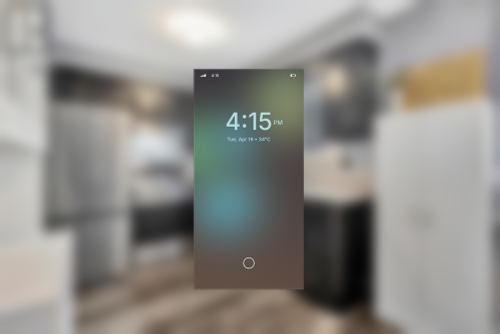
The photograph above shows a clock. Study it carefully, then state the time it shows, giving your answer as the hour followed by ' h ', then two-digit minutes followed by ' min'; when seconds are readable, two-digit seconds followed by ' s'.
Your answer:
4 h 15 min
